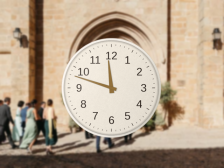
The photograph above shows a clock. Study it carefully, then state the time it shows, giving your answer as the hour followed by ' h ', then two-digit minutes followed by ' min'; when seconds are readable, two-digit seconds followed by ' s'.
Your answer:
11 h 48 min
